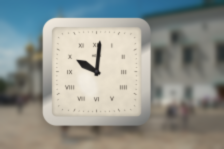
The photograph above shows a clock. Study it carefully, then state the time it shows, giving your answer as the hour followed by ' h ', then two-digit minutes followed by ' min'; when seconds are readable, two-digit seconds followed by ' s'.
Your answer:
10 h 01 min
